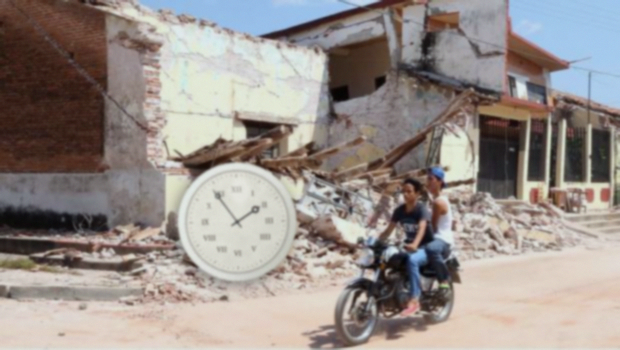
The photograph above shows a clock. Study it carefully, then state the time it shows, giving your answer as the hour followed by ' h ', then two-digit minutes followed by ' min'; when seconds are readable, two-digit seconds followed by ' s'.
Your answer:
1 h 54 min
